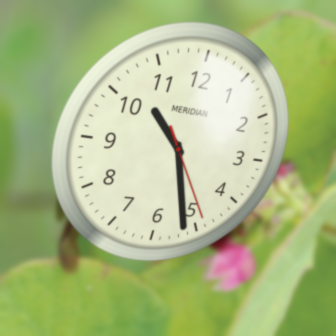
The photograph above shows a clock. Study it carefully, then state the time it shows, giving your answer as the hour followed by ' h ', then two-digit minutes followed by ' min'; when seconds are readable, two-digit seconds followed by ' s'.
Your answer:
10 h 26 min 24 s
